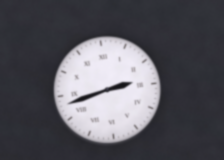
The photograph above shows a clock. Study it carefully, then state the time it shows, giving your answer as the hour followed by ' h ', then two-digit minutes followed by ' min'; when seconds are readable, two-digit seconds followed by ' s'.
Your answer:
2 h 43 min
